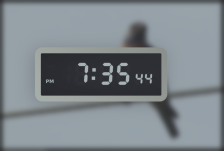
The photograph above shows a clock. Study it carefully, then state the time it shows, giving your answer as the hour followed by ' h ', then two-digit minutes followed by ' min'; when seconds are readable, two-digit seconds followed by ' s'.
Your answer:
7 h 35 min 44 s
